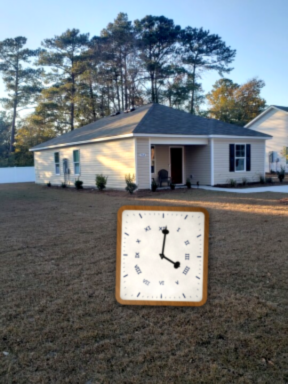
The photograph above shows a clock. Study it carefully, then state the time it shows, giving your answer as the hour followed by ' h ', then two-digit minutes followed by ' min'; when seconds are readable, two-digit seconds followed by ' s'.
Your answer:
4 h 01 min
